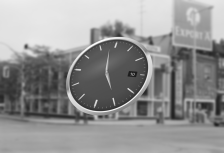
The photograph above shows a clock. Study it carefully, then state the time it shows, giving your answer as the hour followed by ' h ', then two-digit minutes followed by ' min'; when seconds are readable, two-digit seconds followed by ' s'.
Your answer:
4 h 58 min
